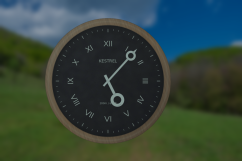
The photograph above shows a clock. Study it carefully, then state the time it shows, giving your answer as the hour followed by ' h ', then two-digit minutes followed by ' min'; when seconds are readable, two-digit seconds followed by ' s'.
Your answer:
5 h 07 min
